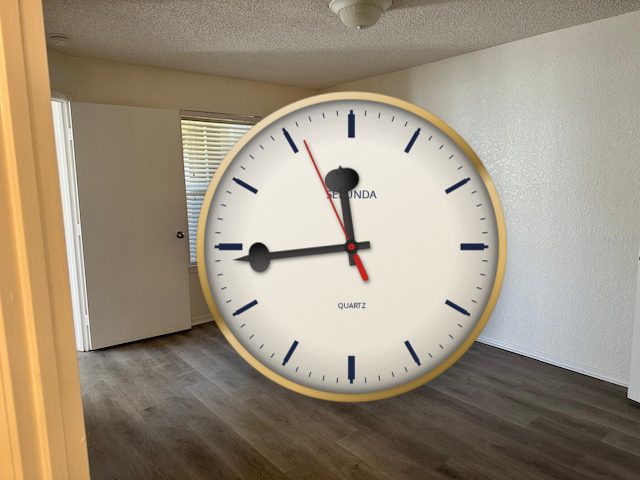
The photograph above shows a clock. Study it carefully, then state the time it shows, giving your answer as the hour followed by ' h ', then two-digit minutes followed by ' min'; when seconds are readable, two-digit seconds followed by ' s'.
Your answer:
11 h 43 min 56 s
